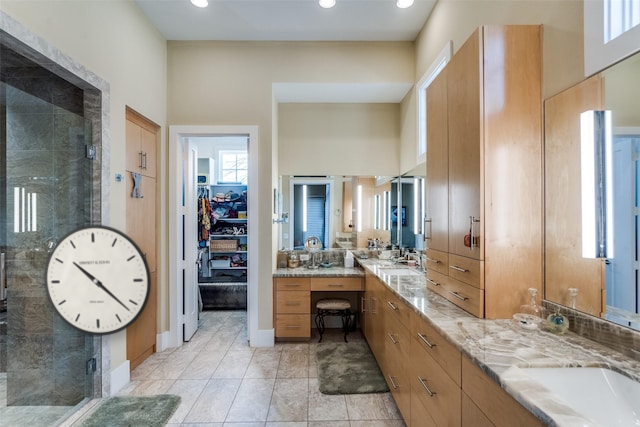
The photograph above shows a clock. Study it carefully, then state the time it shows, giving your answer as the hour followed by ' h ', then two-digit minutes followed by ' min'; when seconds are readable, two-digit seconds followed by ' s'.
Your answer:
10 h 22 min
